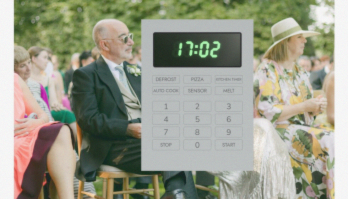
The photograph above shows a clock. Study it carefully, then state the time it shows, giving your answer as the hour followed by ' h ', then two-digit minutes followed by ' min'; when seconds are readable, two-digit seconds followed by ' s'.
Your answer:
17 h 02 min
